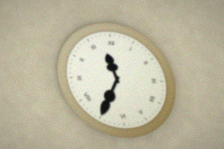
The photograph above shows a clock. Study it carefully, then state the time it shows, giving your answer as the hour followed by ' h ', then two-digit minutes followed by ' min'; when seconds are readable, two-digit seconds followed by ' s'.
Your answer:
11 h 35 min
